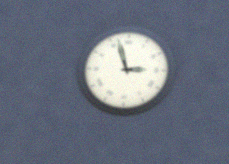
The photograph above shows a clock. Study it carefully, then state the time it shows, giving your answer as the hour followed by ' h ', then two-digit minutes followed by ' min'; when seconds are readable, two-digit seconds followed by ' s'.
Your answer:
2 h 57 min
